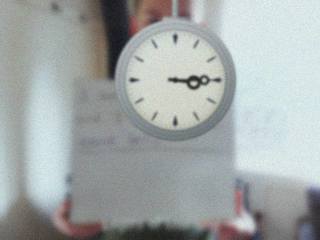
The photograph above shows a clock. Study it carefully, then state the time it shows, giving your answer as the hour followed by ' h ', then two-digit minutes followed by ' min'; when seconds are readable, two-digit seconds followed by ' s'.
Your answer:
3 h 15 min
